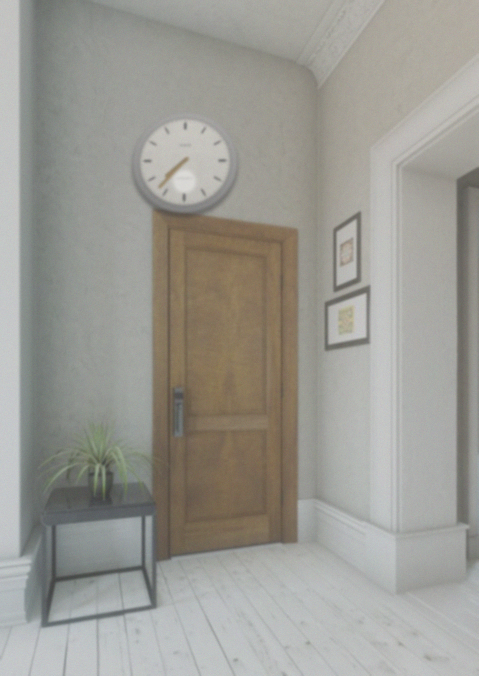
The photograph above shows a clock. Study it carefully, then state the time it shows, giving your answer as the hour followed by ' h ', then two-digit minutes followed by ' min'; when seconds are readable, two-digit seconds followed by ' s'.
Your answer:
7 h 37 min
